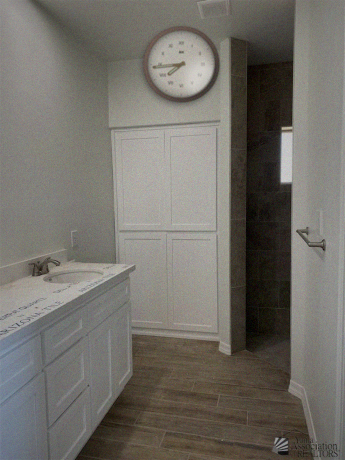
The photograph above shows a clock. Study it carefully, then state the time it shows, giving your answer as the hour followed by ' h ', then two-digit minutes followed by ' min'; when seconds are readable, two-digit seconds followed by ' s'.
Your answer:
7 h 44 min
